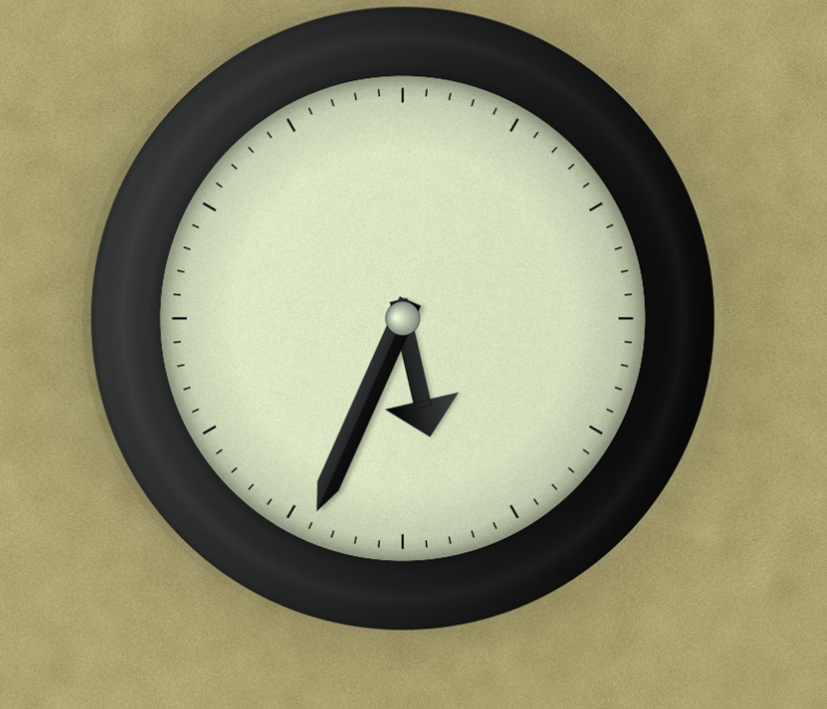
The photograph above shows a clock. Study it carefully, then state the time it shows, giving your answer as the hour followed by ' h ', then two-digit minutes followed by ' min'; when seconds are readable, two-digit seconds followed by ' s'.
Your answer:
5 h 34 min
